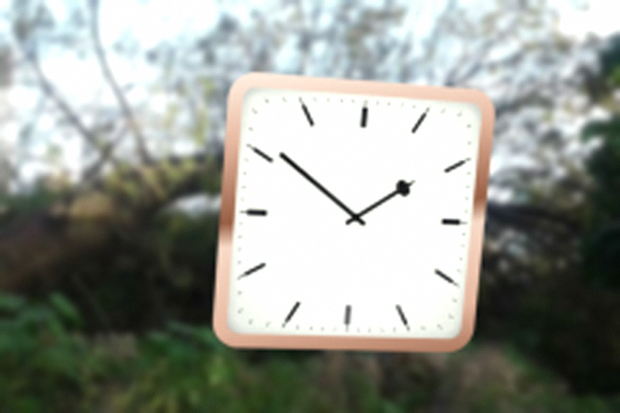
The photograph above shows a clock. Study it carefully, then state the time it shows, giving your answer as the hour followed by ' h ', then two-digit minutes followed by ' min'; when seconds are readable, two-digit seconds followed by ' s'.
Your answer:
1 h 51 min
